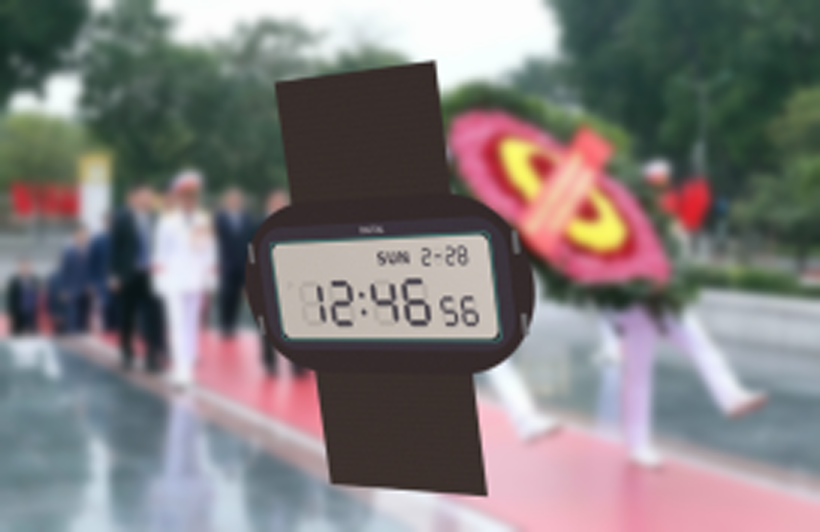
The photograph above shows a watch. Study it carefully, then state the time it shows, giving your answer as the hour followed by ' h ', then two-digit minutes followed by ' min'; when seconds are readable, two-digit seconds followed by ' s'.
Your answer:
12 h 46 min 56 s
